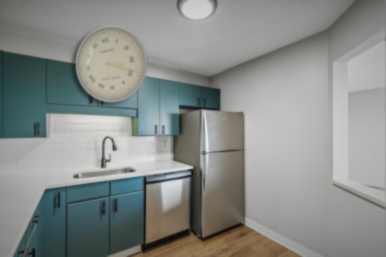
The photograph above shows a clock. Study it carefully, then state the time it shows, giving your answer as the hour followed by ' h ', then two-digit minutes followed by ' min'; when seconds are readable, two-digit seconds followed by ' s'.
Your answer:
3 h 19 min
